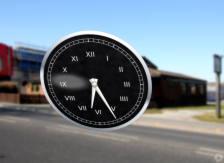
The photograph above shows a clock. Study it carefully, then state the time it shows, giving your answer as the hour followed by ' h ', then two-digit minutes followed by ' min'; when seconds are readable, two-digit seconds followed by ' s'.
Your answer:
6 h 26 min
